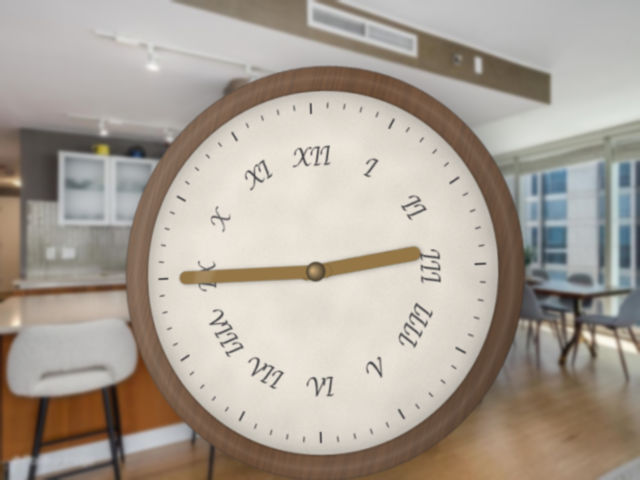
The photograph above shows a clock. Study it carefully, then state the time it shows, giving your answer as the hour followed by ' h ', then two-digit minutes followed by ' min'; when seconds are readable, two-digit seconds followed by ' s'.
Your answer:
2 h 45 min
